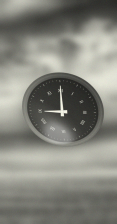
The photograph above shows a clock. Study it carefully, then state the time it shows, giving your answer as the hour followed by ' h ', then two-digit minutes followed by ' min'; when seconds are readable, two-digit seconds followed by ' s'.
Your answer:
9 h 00 min
